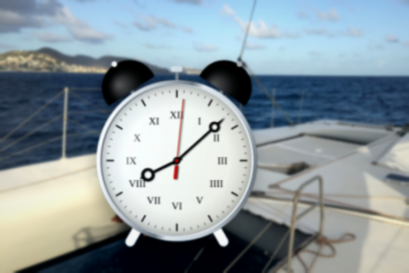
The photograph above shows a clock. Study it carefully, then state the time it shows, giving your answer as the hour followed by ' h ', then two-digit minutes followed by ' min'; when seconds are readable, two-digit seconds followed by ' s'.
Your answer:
8 h 08 min 01 s
